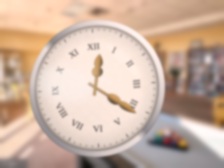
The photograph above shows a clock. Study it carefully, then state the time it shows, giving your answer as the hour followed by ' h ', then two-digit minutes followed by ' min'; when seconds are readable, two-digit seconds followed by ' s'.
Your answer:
12 h 21 min
